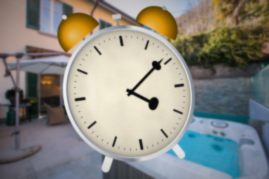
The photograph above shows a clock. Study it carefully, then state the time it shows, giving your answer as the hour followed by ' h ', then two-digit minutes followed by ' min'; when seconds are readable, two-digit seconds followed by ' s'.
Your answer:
4 h 09 min
